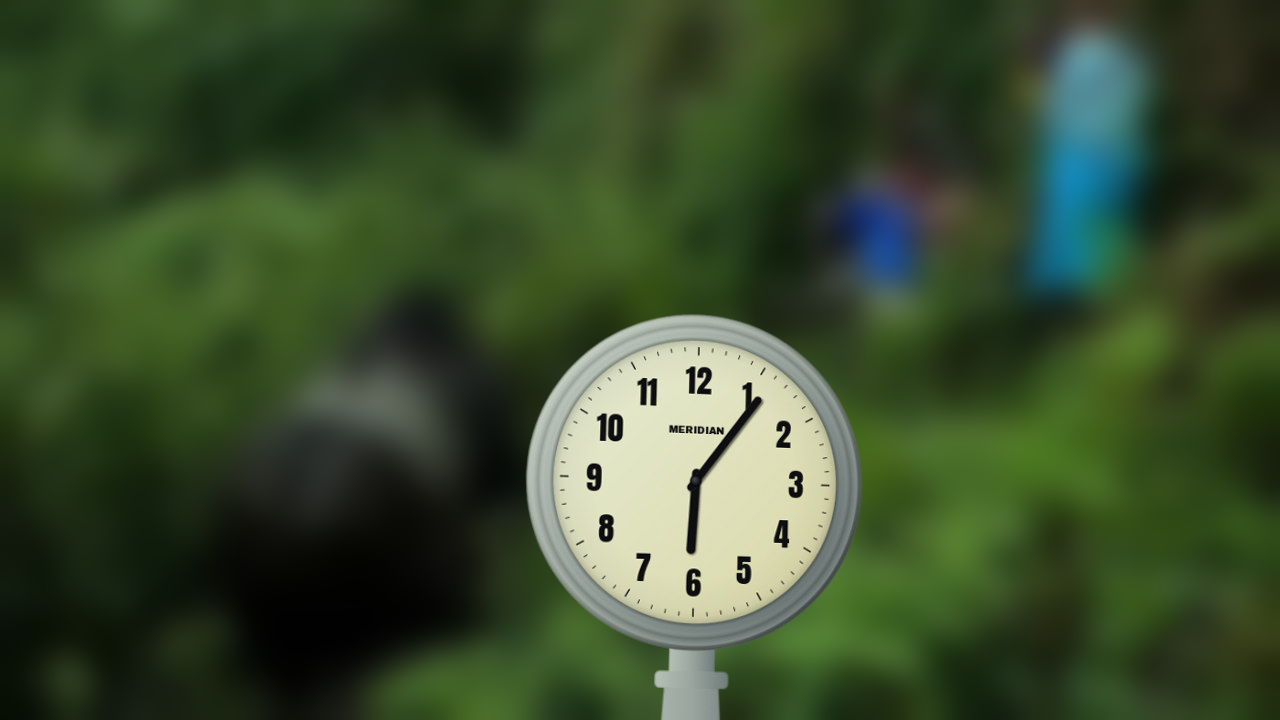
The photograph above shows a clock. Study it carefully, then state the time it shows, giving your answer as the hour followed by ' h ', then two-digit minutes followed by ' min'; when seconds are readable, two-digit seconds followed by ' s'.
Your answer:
6 h 06 min
